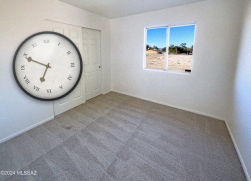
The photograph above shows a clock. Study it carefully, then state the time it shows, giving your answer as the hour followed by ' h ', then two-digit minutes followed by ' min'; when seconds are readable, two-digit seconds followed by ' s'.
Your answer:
6 h 49 min
